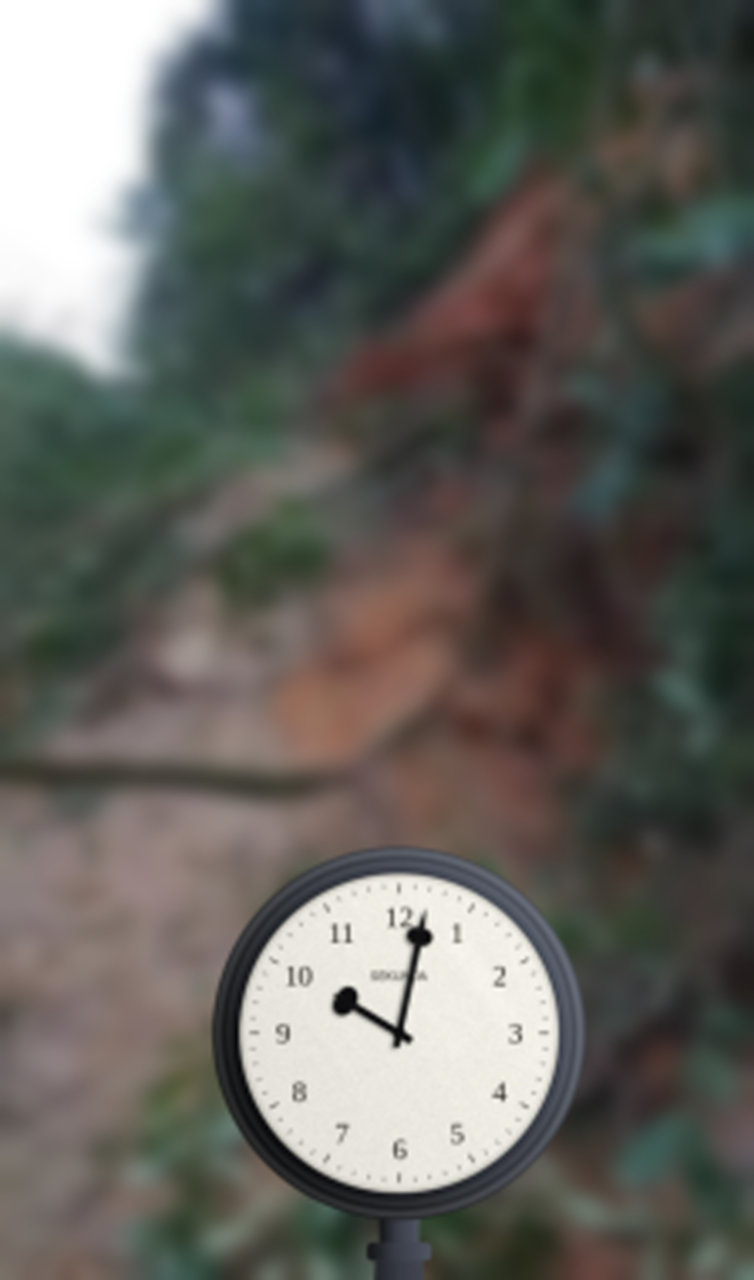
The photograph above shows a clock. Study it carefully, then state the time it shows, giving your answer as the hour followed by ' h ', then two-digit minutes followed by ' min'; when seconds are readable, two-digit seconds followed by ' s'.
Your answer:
10 h 02 min
